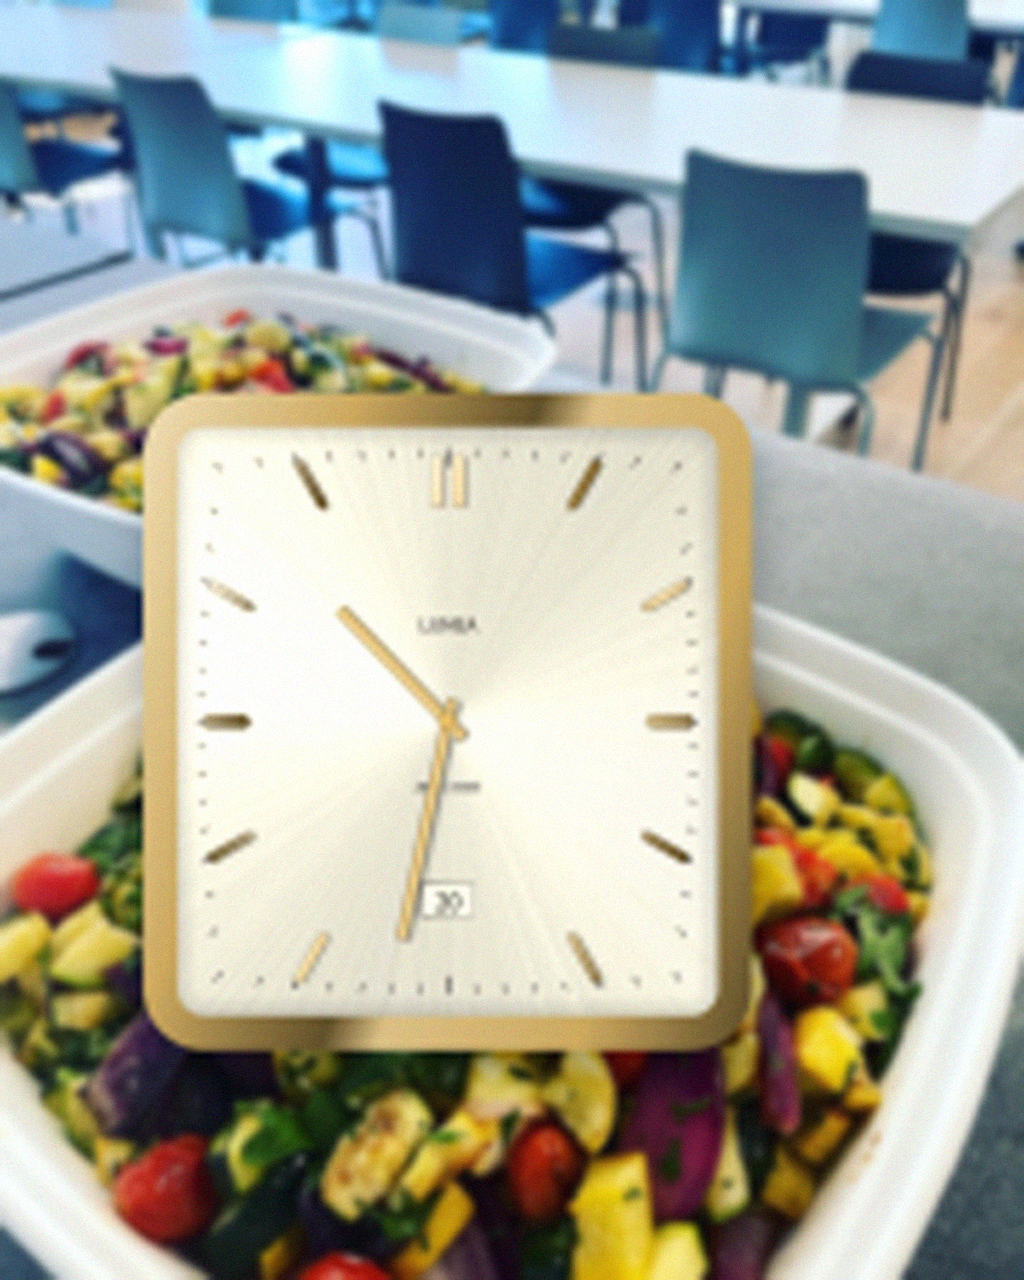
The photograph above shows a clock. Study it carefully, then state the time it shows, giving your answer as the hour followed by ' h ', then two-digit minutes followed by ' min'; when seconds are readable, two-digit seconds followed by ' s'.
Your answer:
10 h 32 min
